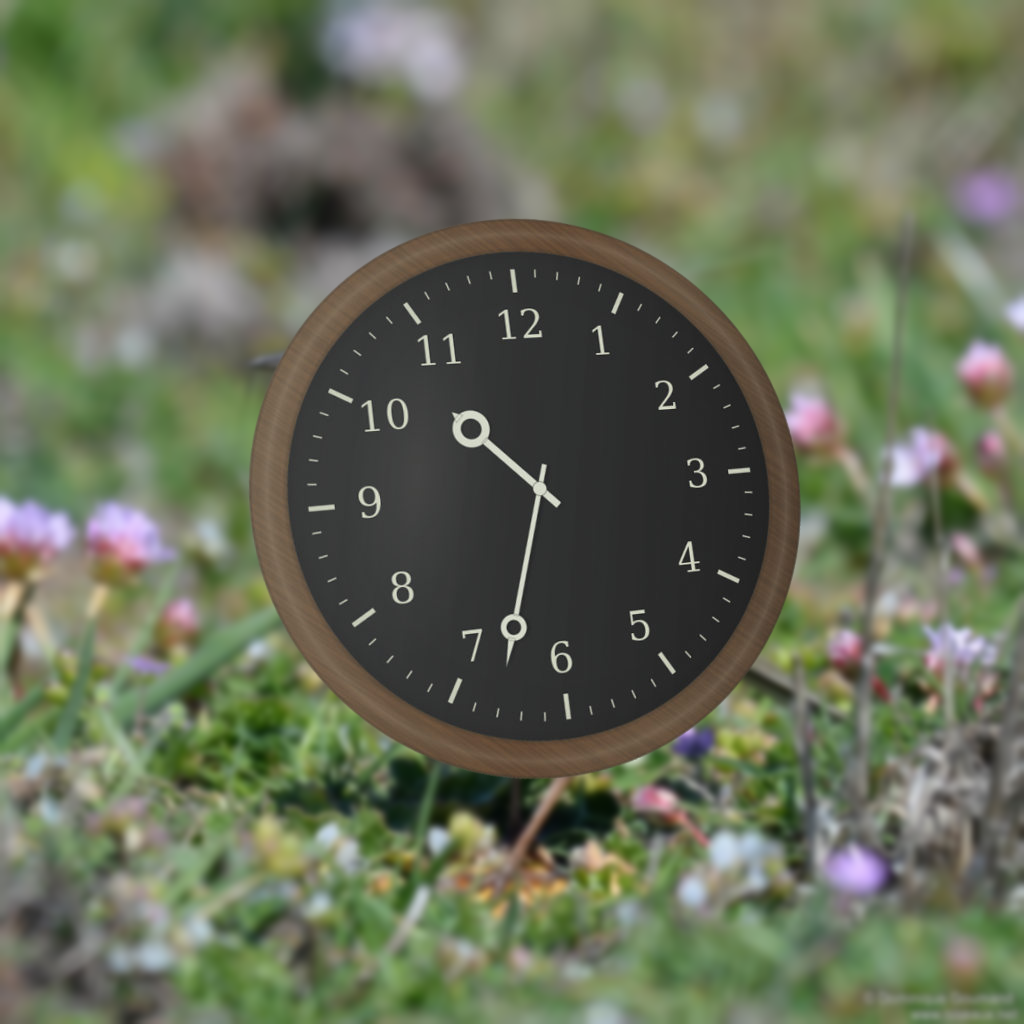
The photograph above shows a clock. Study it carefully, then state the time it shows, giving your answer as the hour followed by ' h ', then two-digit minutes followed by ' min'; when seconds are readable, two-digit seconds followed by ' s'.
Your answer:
10 h 33 min
